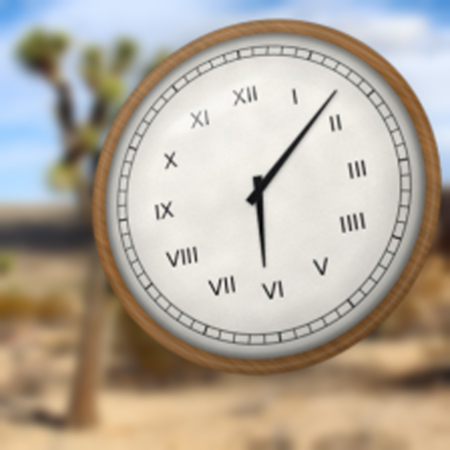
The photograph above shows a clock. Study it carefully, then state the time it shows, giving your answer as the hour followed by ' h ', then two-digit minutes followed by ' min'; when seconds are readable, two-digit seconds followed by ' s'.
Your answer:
6 h 08 min
